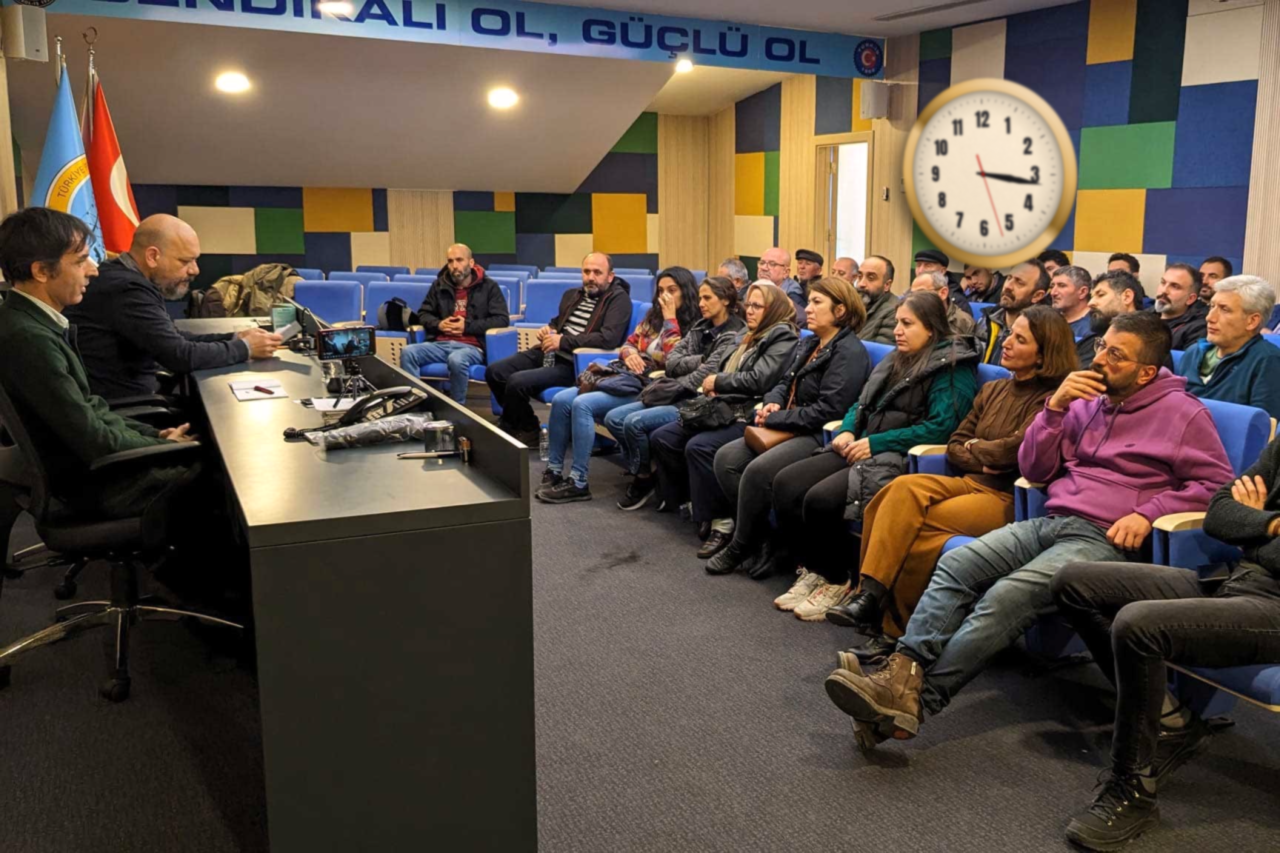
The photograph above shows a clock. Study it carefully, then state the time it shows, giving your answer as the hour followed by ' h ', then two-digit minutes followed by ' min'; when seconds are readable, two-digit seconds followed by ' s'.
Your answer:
3 h 16 min 27 s
